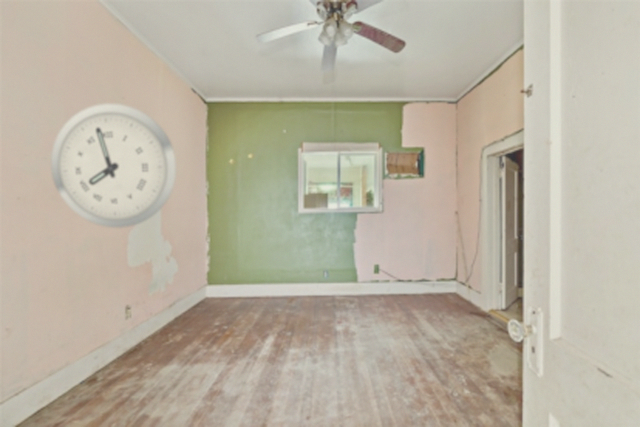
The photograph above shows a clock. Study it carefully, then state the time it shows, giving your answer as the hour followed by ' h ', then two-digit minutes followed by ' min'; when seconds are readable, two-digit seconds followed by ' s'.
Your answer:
7 h 58 min
